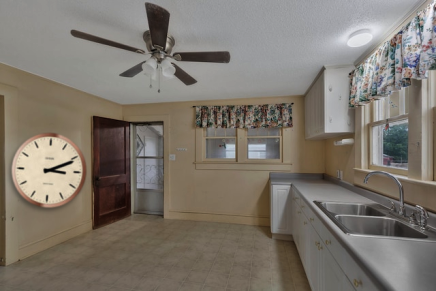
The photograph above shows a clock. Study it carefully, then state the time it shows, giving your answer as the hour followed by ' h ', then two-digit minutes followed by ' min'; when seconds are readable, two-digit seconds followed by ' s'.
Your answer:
3 h 11 min
